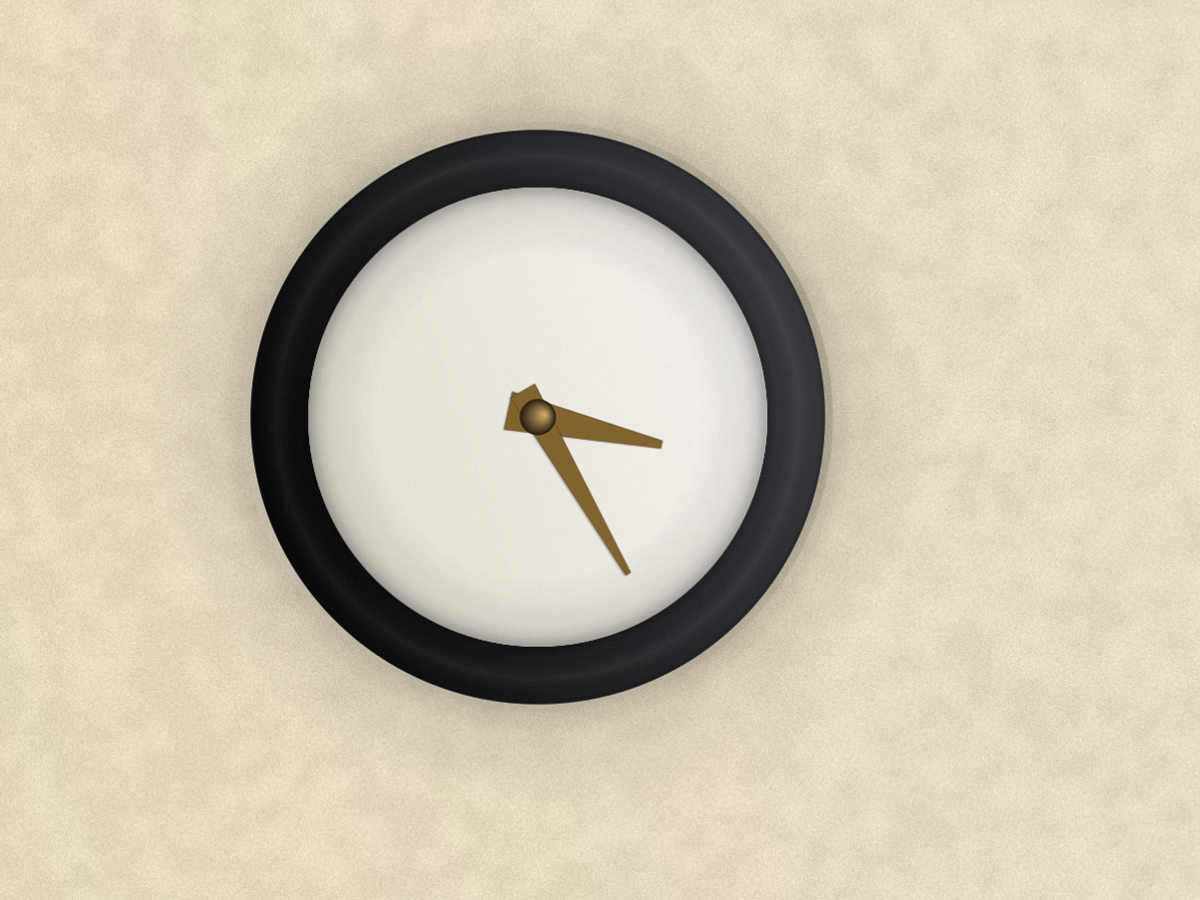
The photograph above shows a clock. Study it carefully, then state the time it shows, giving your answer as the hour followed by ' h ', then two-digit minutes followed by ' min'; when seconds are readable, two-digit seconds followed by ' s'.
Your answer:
3 h 25 min
